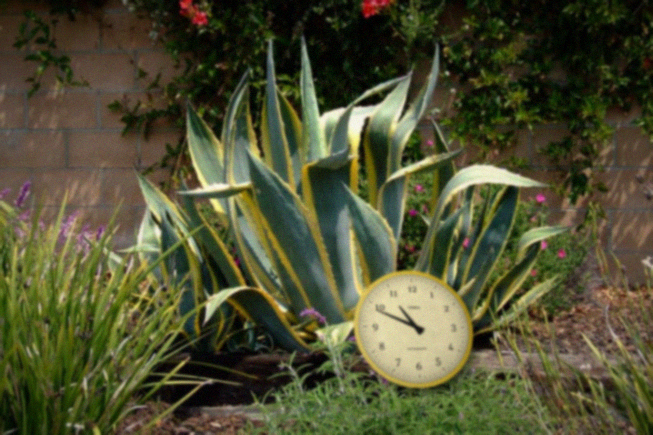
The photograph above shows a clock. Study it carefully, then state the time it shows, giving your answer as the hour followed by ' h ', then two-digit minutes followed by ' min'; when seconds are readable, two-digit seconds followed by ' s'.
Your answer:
10 h 49 min
